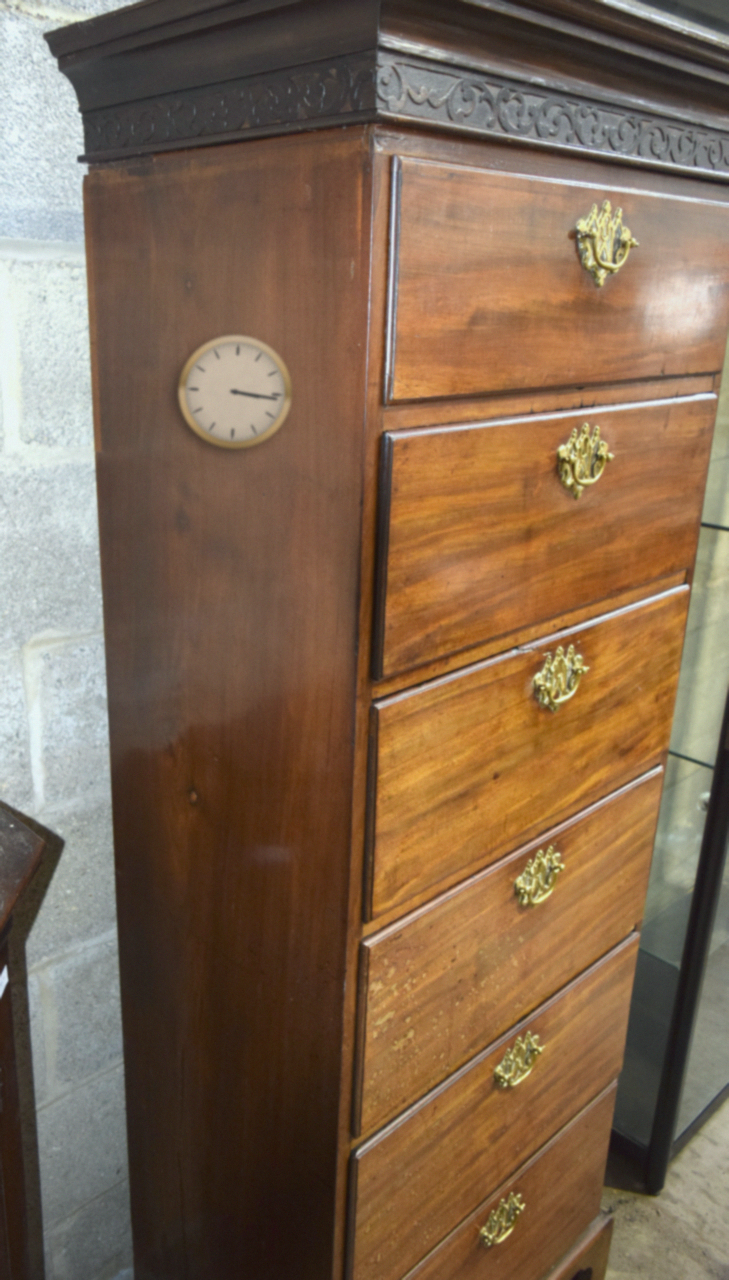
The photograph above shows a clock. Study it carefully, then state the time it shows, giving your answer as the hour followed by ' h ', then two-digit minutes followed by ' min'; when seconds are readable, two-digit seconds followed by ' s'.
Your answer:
3 h 16 min
